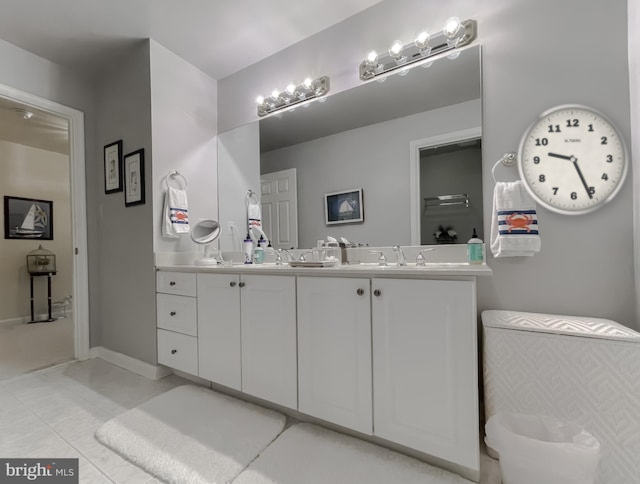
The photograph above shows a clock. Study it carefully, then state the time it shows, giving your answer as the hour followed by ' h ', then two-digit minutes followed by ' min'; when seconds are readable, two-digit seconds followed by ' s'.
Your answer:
9 h 26 min
